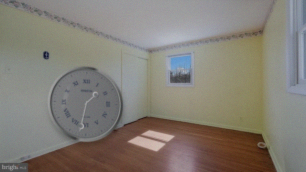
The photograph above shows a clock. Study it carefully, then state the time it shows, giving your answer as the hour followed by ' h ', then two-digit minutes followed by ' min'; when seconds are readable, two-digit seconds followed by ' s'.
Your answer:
1 h 32 min
